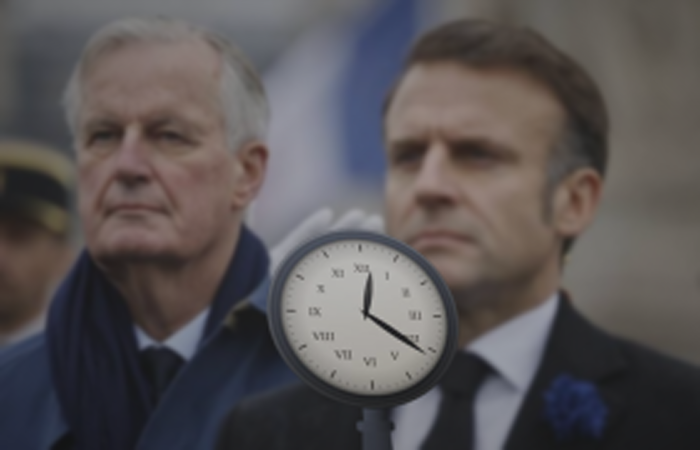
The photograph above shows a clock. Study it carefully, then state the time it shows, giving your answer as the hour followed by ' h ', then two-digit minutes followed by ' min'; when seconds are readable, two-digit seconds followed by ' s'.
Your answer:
12 h 21 min
